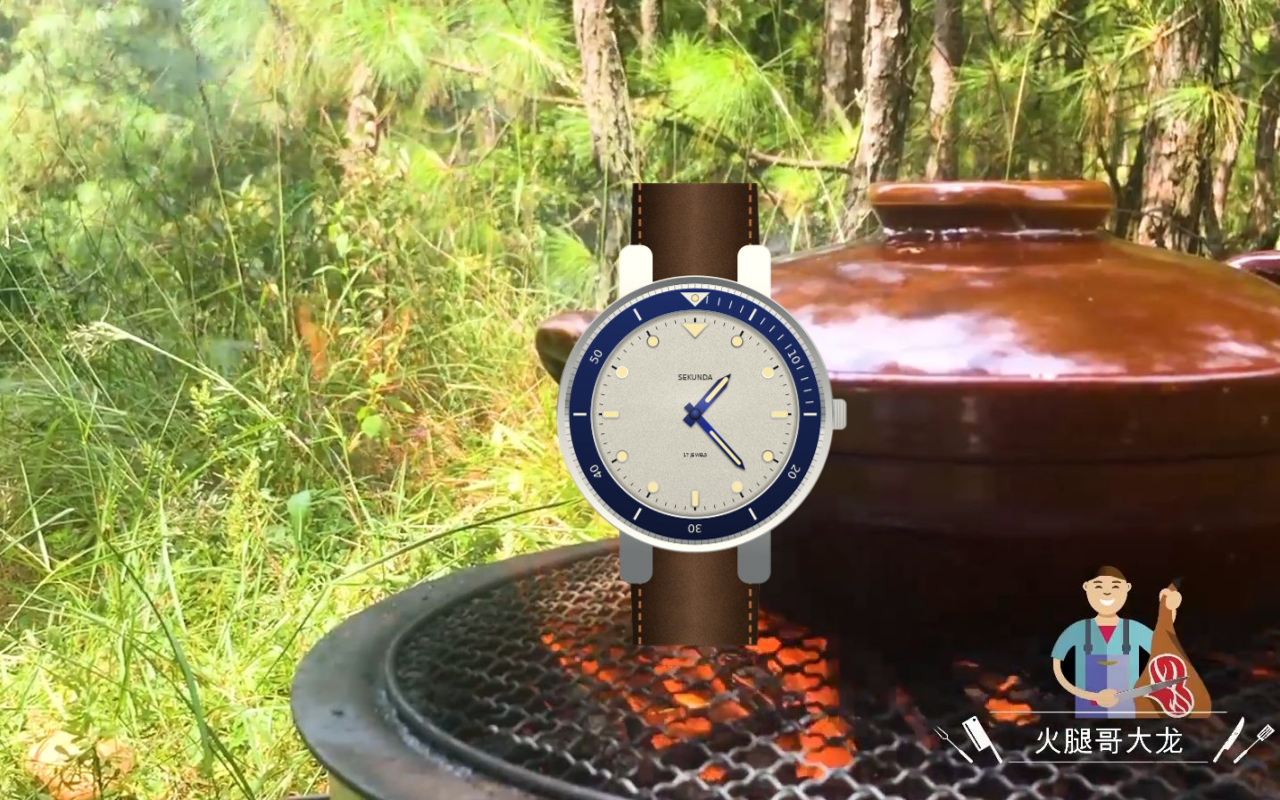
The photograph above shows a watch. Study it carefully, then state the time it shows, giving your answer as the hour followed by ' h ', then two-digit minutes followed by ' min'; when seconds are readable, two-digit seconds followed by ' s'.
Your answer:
1 h 23 min
